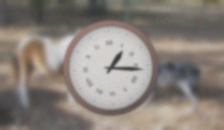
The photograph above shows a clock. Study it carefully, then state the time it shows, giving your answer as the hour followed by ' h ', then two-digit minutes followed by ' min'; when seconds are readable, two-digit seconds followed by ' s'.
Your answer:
1 h 16 min
